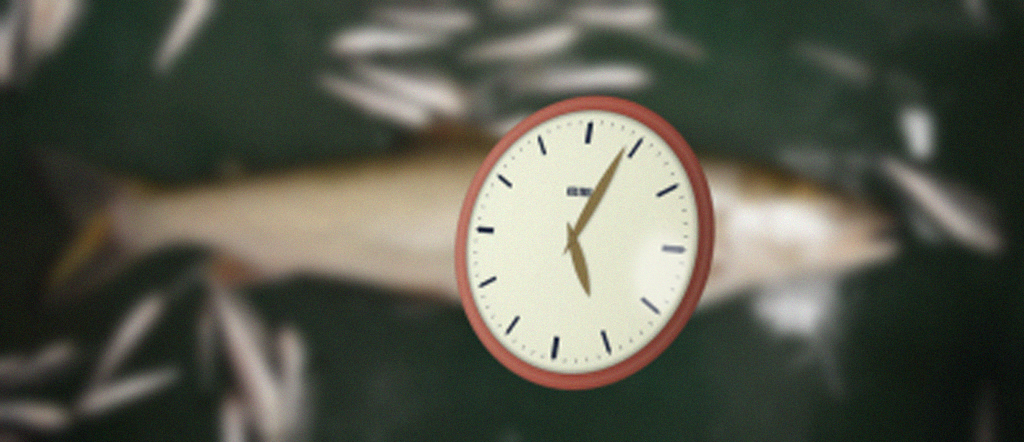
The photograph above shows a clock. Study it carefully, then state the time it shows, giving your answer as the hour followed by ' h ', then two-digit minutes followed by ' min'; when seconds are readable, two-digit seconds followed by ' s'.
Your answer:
5 h 04 min
